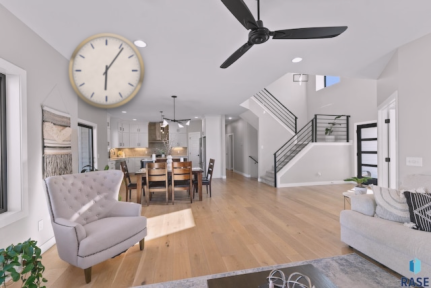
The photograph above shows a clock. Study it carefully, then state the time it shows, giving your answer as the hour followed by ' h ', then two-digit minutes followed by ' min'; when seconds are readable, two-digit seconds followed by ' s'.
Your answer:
6 h 06 min
